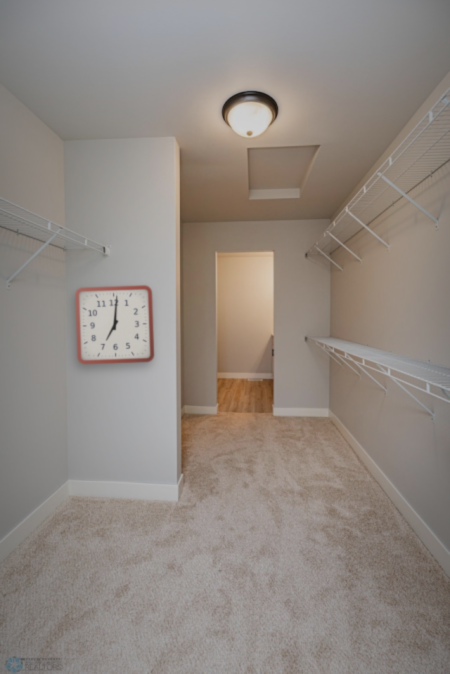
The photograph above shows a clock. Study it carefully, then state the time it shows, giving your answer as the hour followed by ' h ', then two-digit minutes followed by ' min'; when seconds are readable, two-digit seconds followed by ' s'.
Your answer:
7 h 01 min
